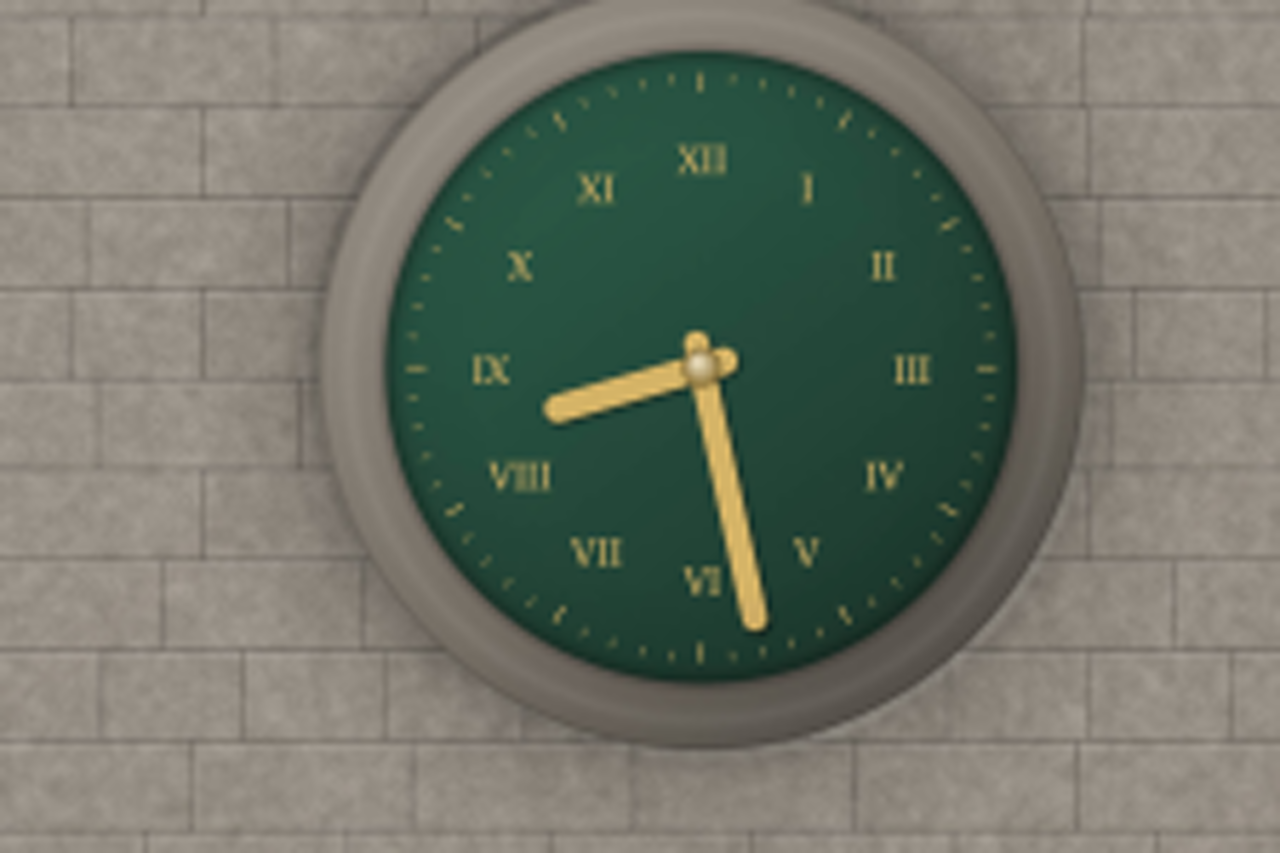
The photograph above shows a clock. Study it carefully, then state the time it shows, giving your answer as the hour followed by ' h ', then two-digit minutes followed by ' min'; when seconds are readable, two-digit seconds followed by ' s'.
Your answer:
8 h 28 min
